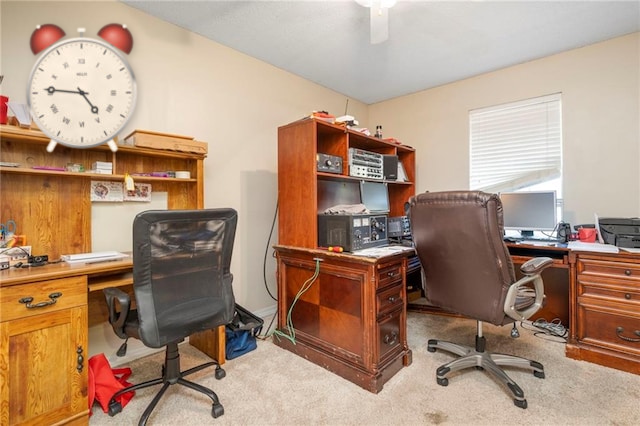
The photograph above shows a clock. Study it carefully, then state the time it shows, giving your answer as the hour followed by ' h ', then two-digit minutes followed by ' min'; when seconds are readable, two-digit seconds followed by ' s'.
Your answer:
4 h 46 min
